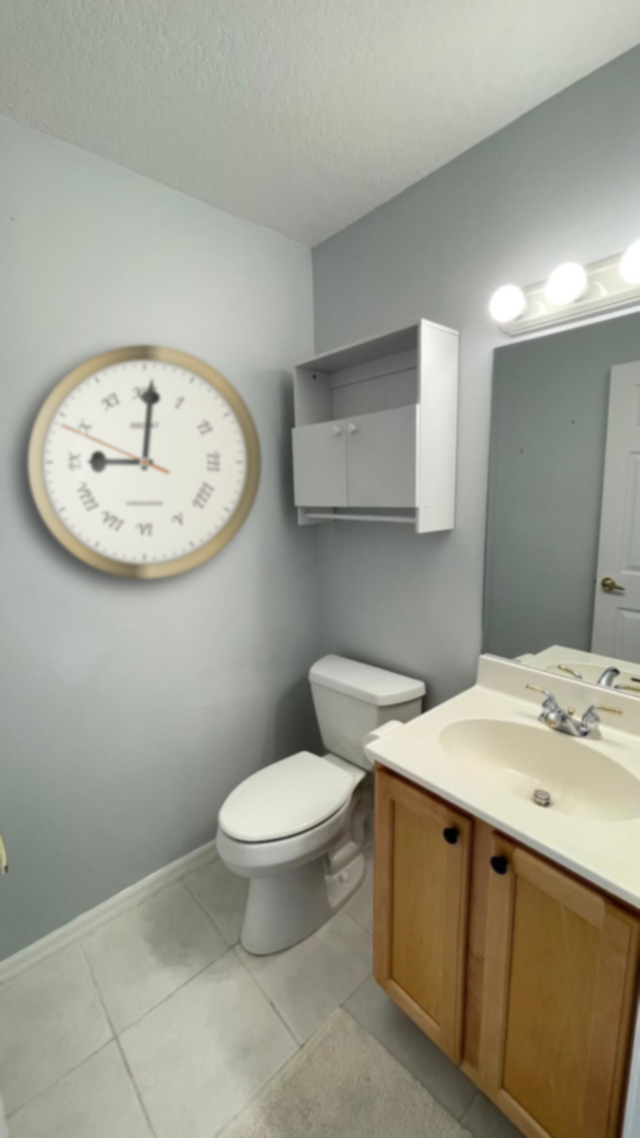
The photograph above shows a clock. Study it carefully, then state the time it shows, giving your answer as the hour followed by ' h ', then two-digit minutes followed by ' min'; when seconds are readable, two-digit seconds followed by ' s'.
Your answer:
9 h 00 min 49 s
